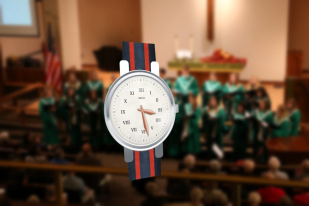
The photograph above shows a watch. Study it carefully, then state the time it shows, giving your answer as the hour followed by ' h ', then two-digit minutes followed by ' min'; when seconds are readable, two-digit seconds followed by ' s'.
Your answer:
3 h 28 min
